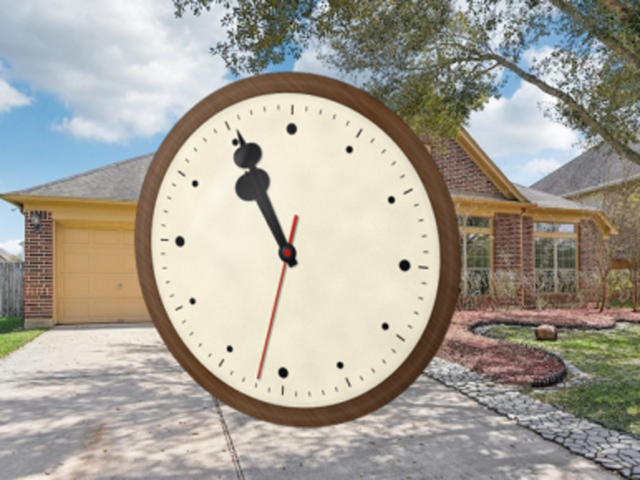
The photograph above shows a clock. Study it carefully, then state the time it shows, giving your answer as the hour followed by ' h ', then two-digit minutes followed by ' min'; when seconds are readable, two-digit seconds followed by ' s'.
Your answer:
10 h 55 min 32 s
